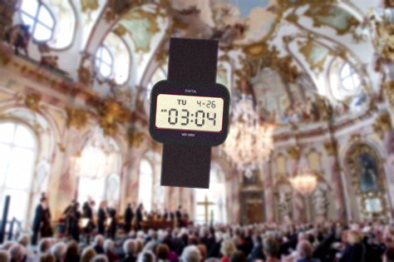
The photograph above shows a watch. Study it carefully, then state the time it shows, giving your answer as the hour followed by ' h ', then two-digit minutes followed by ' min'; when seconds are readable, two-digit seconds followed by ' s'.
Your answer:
3 h 04 min
